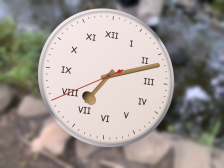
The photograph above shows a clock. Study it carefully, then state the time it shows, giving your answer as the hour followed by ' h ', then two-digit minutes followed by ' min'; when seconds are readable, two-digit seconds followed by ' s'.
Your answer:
7 h 11 min 40 s
